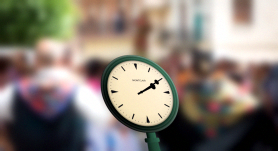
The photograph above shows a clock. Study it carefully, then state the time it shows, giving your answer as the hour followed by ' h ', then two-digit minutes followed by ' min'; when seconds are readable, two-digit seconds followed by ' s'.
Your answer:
2 h 10 min
